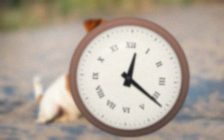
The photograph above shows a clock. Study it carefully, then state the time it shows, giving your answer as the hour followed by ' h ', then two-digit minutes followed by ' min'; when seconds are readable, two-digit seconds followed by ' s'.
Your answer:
12 h 21 min
